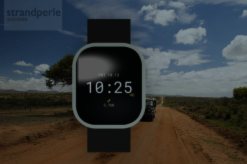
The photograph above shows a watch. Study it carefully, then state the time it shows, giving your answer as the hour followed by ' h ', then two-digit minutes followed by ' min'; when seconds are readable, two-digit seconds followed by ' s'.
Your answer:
10 h 25 min
